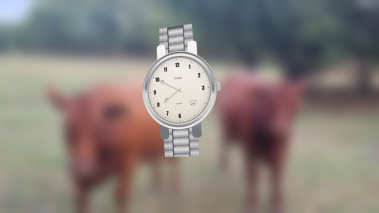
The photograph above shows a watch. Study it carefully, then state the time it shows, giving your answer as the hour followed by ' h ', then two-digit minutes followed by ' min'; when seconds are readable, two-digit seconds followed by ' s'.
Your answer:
7 h 50 min
